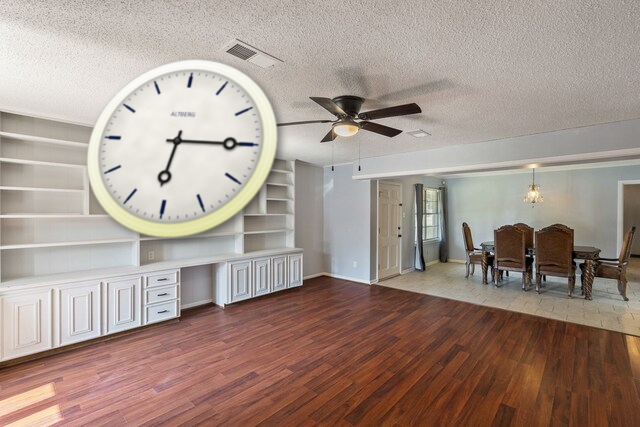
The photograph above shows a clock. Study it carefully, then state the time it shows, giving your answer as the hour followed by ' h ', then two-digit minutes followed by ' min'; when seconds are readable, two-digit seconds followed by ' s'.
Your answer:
6 h 15 min
